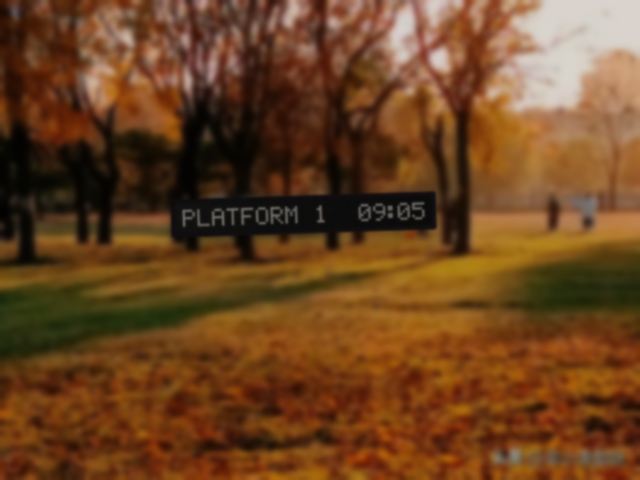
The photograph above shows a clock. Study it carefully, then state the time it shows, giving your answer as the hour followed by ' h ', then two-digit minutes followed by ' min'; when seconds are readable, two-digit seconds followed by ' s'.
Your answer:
9 h 05 min
